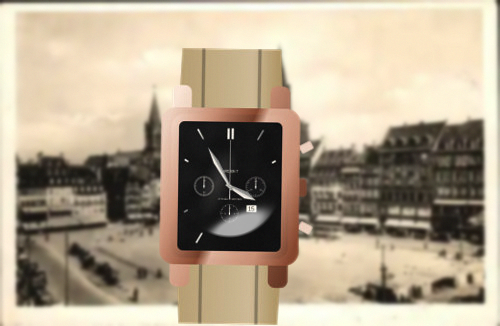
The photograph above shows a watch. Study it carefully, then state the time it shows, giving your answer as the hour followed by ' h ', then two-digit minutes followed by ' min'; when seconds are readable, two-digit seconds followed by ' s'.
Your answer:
3 h 55 min
